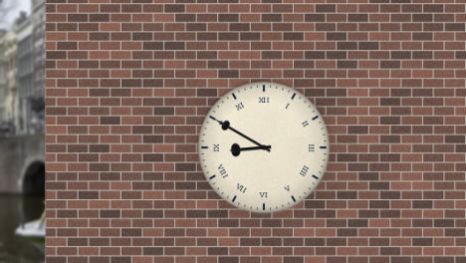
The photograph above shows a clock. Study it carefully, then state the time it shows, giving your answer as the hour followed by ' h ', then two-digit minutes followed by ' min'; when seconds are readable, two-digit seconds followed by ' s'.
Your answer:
8 h 50 min
